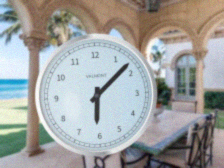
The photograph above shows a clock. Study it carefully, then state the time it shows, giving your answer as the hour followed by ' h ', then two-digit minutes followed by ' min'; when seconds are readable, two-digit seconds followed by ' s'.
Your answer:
6 h 08 min
